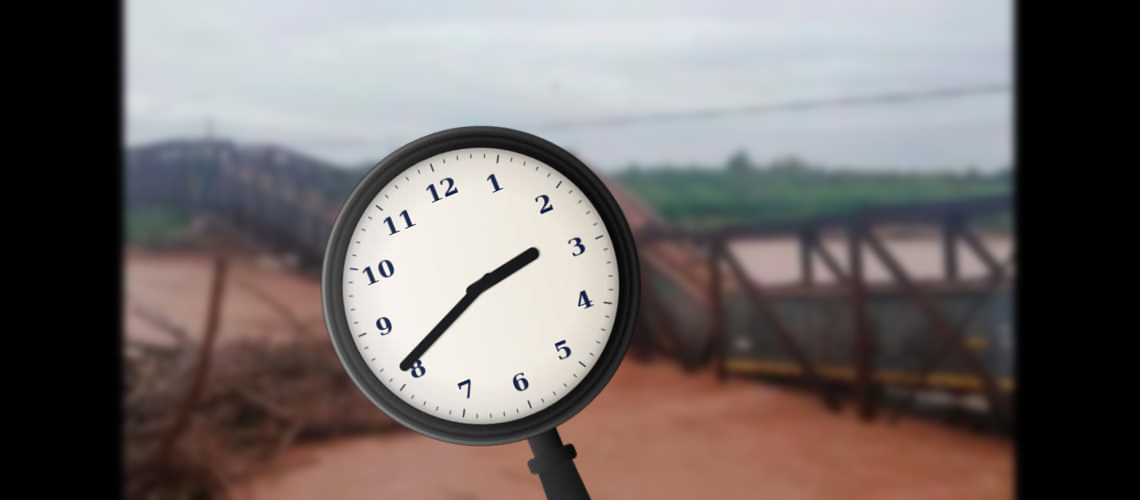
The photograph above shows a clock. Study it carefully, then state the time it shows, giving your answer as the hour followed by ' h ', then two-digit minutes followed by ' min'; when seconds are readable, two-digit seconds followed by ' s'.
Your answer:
2 h 41 min
